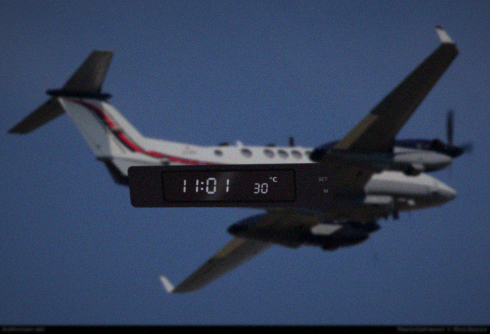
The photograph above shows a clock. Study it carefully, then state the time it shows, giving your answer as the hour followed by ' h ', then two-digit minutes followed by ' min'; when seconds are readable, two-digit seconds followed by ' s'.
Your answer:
11 h 01 min
